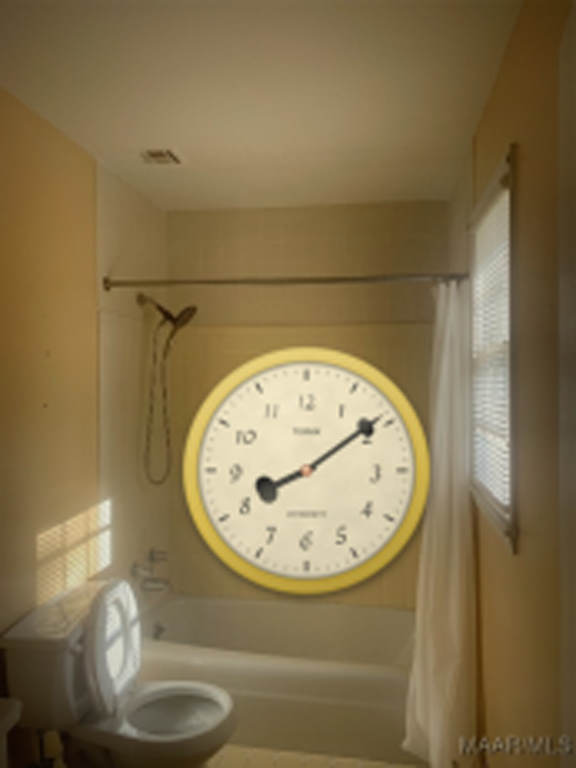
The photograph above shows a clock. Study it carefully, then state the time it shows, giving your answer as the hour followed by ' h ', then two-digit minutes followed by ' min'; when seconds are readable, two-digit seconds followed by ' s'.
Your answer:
8 h 09 min
